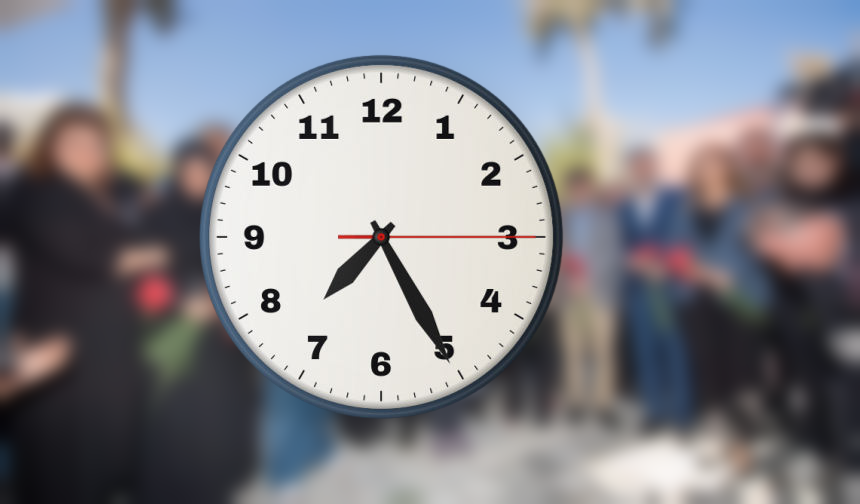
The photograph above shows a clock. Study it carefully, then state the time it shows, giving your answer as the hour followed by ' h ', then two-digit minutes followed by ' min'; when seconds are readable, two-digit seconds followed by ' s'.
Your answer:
7 h 25 min 15 s
